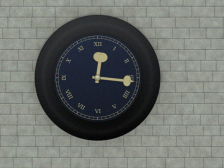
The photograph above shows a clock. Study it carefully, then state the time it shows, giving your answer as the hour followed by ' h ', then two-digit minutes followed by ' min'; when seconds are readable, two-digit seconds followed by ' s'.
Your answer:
12 h 16 min
